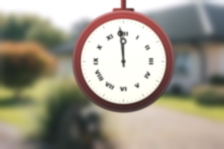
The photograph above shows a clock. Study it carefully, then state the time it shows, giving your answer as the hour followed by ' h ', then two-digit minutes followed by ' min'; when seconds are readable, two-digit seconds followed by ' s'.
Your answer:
11 h 59 min
